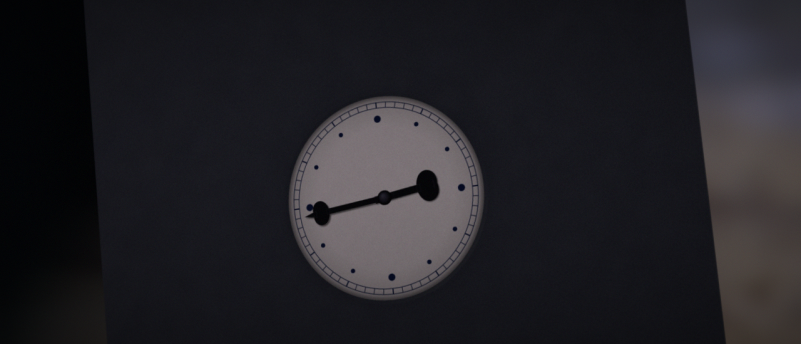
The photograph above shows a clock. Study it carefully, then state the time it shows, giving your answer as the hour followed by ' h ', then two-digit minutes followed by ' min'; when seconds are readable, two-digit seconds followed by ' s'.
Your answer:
2 h 44 min
